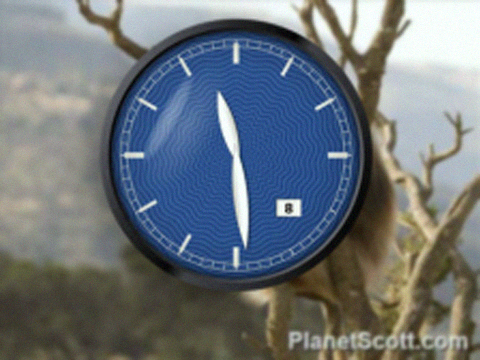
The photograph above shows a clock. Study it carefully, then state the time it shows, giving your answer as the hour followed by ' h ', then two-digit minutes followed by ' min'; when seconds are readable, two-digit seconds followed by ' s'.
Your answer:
11 h 29 min
